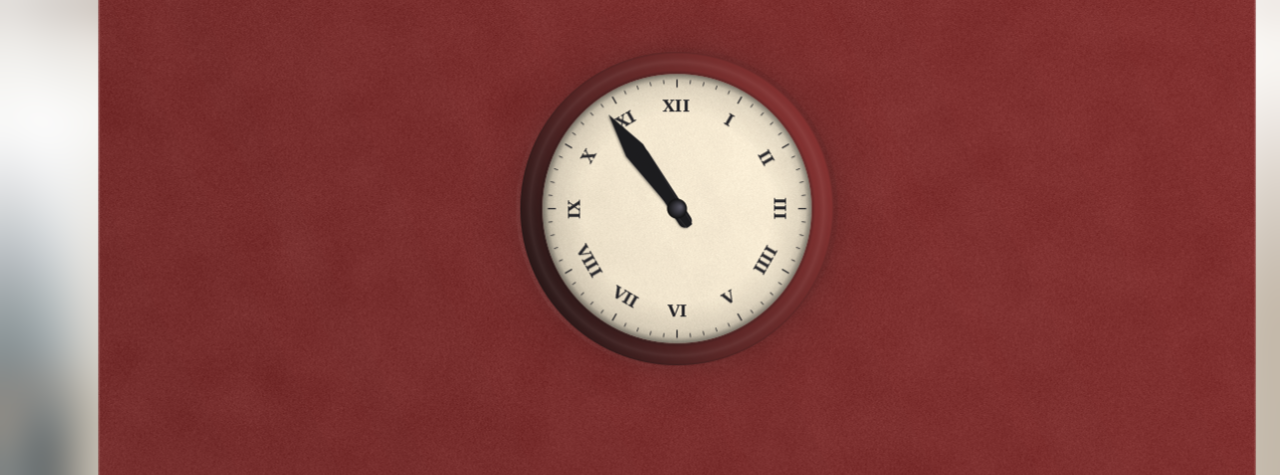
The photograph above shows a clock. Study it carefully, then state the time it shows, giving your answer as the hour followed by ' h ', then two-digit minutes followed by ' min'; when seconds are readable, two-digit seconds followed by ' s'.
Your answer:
10 h 54 min
